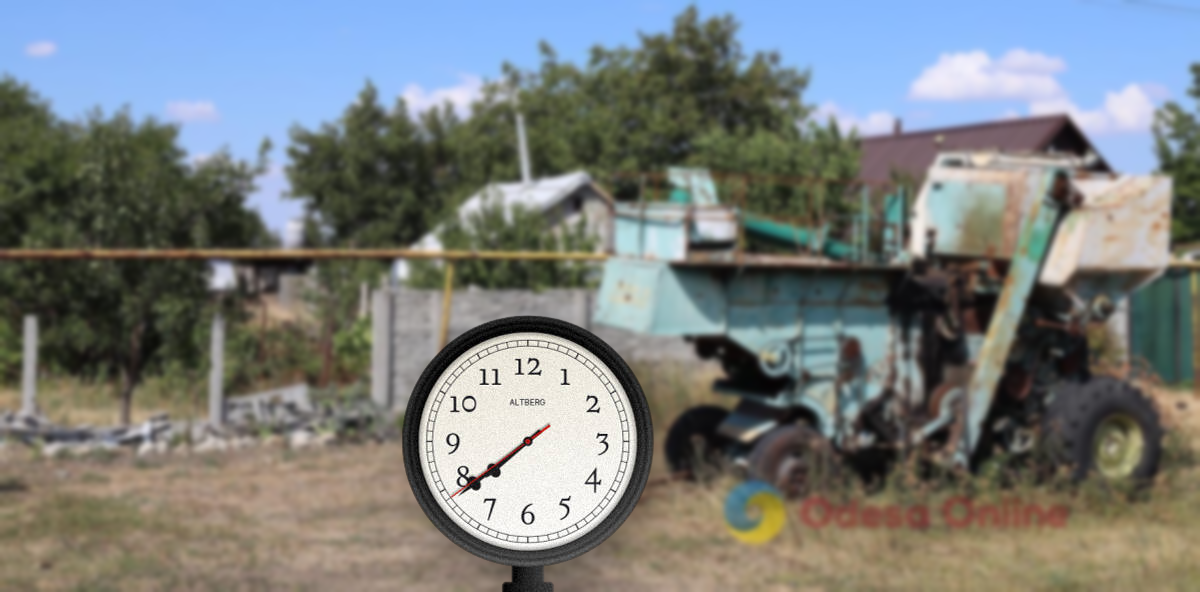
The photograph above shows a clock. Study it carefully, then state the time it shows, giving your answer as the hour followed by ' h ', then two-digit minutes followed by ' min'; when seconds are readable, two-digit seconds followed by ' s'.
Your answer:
7 h 38 min 39 s
